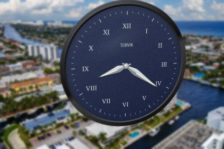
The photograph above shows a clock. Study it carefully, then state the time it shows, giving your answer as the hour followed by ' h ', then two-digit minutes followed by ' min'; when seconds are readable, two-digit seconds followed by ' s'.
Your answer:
8 h 21 min
